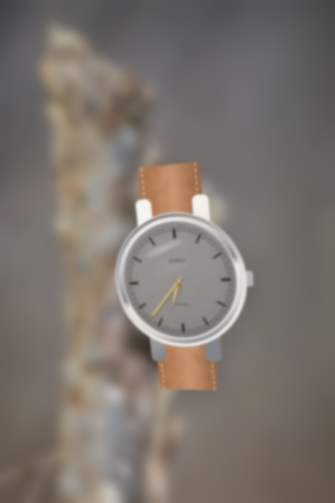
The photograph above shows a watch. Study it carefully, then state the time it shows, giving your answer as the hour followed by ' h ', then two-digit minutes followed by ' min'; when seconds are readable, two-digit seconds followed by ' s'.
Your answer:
6 h 37 min
